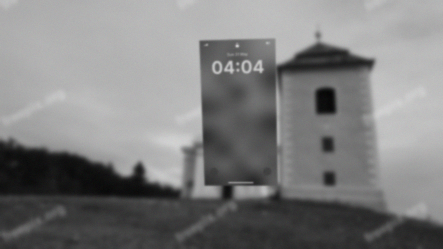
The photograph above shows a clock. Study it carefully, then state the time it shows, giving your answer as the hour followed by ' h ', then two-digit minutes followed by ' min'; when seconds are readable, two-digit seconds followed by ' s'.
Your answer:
4 h 04 min
